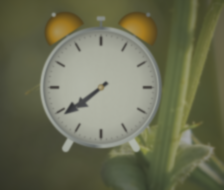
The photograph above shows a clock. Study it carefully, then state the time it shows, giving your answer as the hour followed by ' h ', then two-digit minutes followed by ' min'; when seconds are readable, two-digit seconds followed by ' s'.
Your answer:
7 h 39 min
